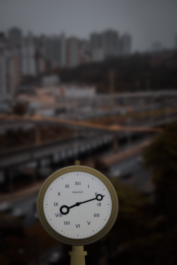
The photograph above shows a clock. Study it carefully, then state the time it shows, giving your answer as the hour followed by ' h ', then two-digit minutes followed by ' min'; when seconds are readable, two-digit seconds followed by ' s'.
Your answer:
8 h 12 min
